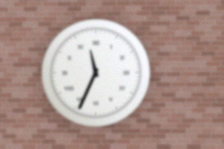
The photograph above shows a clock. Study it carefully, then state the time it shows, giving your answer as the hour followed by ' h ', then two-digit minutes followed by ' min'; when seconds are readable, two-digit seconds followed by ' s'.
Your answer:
11 h 34 min
